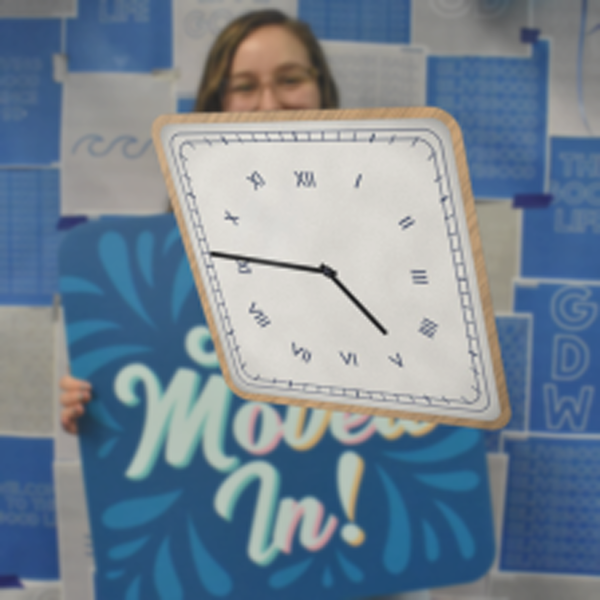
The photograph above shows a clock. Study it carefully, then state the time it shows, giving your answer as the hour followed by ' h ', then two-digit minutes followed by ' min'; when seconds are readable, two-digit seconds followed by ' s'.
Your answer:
4 h 46 min
